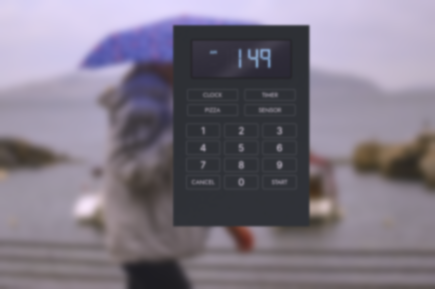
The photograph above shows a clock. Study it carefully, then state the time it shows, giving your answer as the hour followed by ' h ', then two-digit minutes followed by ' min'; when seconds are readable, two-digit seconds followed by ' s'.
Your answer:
1 h 49 min
